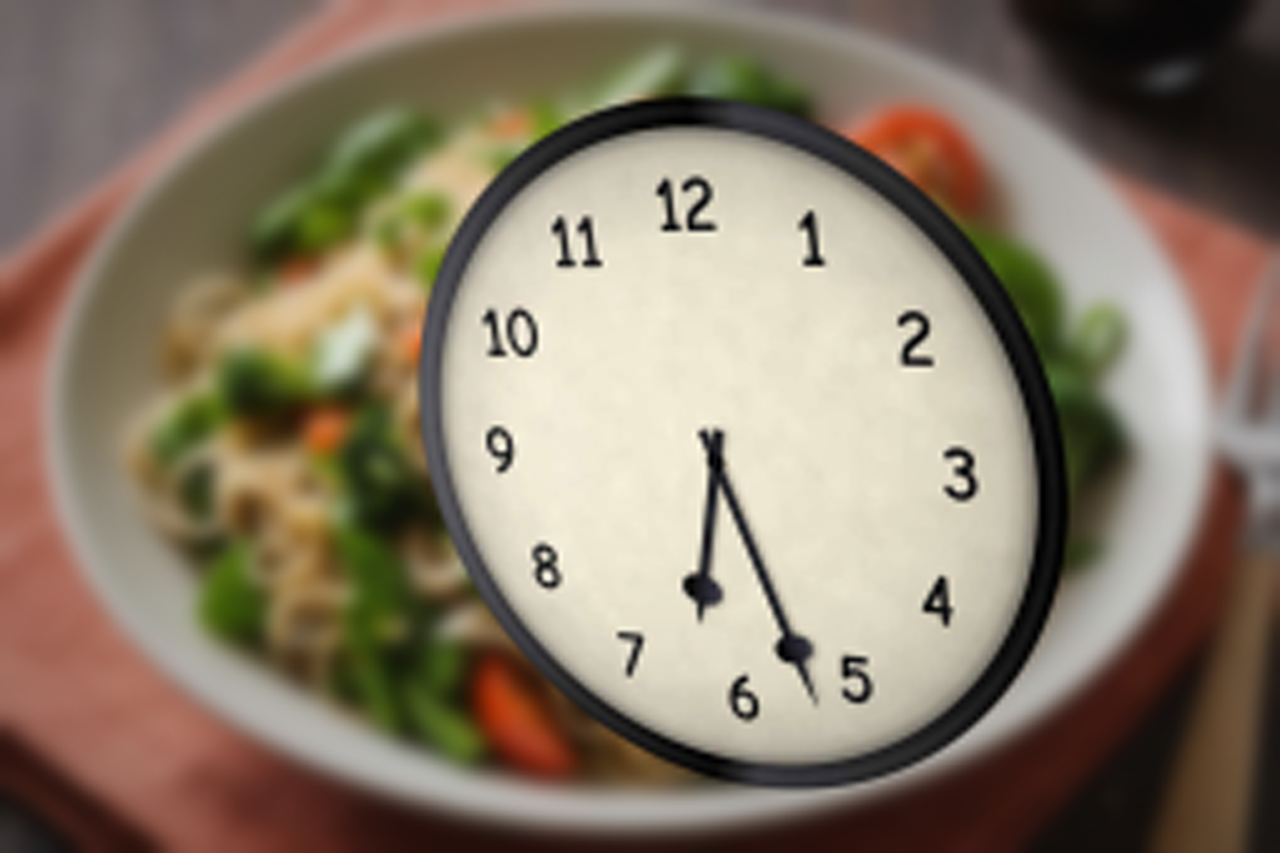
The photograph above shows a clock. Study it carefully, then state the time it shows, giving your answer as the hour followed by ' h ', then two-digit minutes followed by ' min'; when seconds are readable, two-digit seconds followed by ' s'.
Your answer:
6 h 27 min
